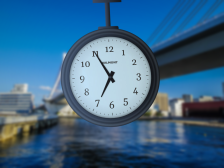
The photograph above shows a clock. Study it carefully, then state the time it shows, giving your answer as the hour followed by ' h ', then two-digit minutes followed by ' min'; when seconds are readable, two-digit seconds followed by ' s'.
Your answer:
6 h 55 min
